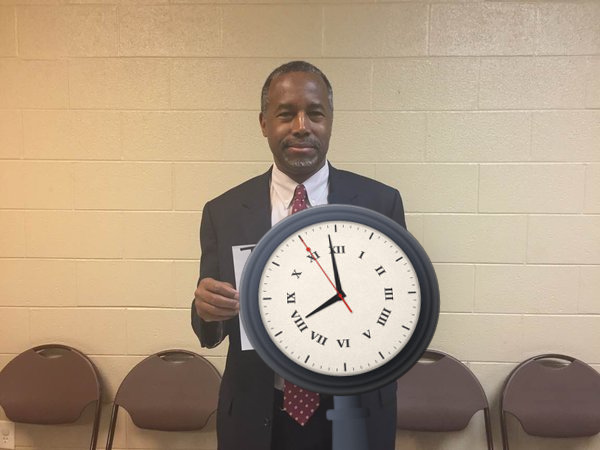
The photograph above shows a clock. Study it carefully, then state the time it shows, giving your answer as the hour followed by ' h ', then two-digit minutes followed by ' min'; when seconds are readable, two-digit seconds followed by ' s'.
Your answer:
7 h 58 min 55 s
